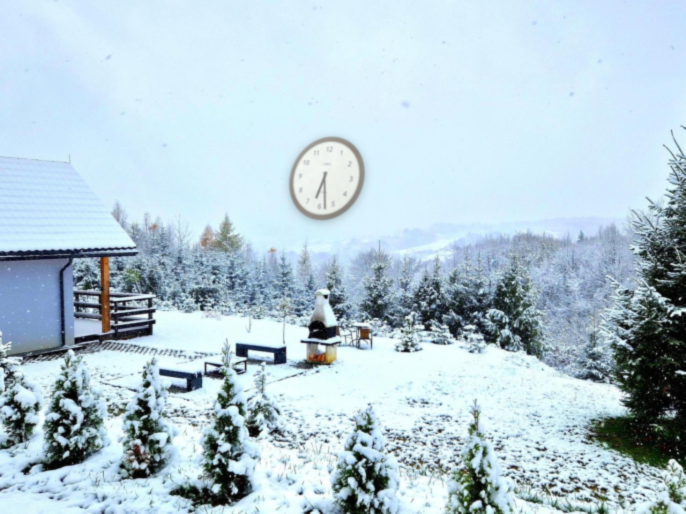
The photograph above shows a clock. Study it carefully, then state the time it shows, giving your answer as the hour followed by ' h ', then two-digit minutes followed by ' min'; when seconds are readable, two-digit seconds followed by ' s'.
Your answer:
6 h 28 min
